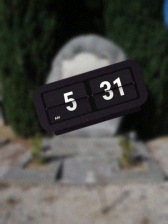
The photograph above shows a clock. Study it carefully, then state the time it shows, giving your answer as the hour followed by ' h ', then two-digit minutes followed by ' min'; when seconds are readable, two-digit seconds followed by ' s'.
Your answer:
5 h 31 min
